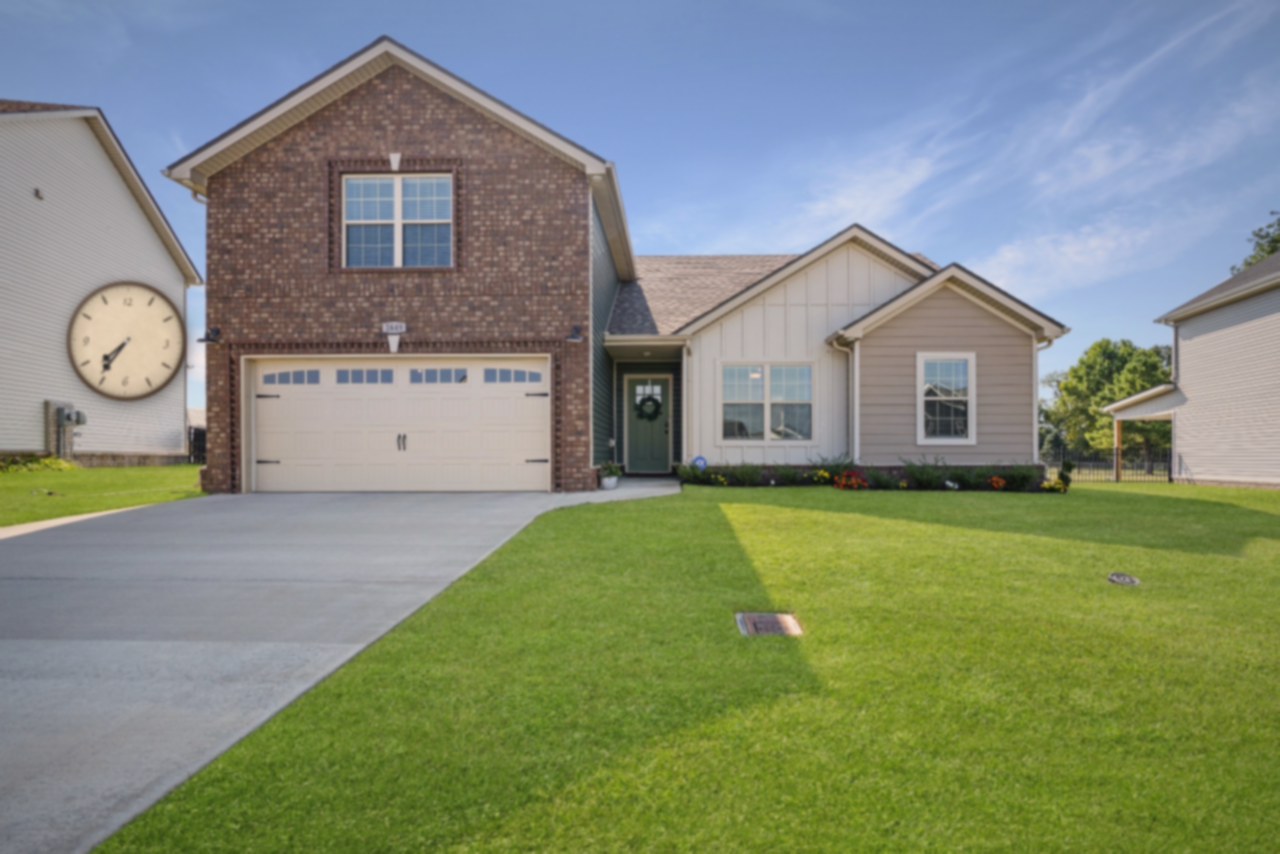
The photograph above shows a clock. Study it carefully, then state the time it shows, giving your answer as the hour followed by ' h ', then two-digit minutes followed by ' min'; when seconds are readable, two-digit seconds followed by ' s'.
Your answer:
7 h 36 min
